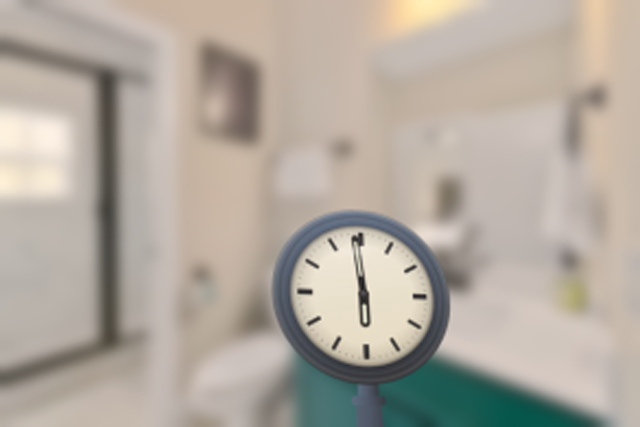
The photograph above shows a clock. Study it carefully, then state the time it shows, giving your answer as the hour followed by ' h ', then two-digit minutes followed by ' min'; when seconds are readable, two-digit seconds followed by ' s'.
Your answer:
5 h 59 min
